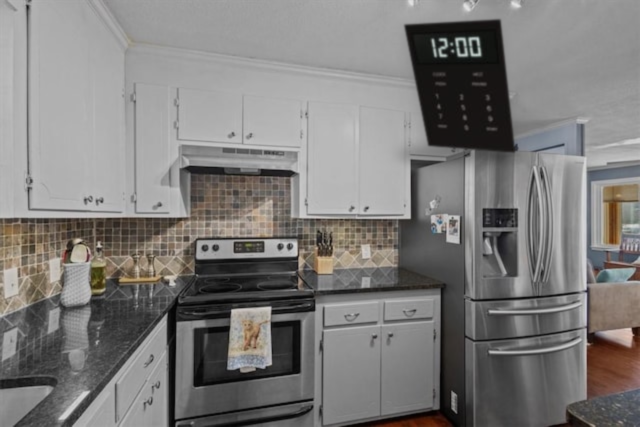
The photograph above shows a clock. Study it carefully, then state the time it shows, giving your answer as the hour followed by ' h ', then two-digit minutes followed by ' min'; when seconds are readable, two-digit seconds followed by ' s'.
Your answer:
12 h 00 min
